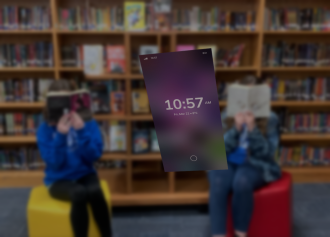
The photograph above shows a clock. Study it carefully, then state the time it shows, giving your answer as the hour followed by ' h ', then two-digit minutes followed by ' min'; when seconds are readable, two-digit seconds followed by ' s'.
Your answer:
10 h 57 min
